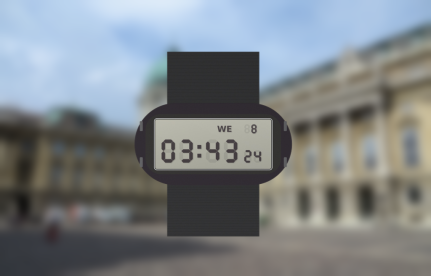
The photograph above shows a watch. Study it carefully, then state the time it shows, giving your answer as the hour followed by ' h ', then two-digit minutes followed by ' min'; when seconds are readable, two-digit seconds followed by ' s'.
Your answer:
3 h 43 min 24 s
